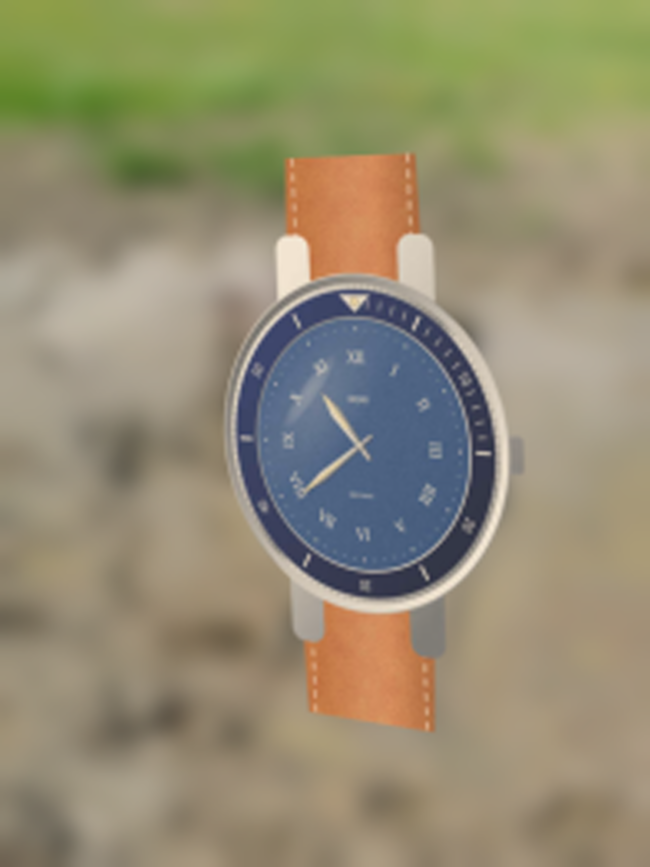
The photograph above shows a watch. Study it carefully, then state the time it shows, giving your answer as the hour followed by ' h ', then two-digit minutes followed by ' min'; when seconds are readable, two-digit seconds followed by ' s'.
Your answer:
10 h 39 min
